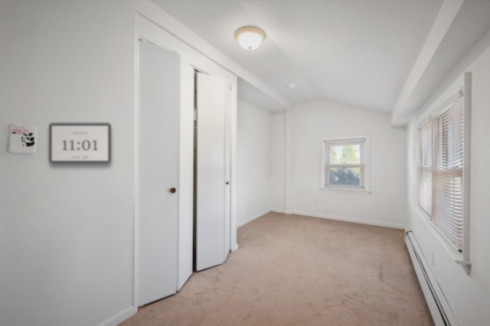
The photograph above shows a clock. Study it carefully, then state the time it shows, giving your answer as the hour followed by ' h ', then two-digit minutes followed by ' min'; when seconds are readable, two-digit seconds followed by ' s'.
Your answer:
11 h 01 min
